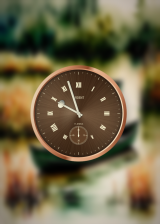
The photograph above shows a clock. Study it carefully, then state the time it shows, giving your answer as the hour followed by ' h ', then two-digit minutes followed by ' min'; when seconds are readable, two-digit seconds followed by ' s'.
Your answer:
9 h 57 min
